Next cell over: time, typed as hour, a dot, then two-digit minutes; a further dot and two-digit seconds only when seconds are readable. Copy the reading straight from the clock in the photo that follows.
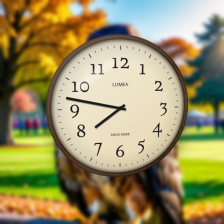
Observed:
7.47
